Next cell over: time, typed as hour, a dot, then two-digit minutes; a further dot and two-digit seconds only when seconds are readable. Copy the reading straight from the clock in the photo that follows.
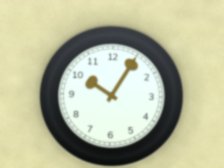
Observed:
10.05
